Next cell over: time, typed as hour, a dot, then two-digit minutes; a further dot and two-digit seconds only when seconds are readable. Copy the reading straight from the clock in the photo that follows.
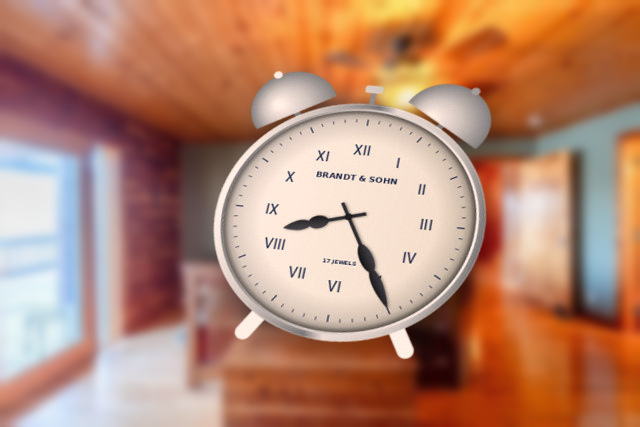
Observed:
8.25
